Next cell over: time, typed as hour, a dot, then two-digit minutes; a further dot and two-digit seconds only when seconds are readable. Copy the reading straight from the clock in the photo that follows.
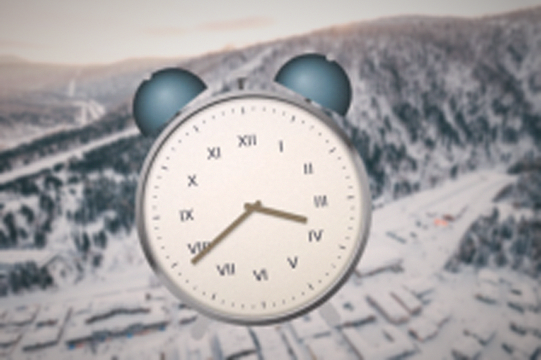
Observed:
3.39
